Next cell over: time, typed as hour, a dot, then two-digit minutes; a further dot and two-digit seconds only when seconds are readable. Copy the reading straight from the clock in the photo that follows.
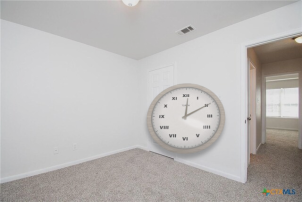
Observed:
12.10
